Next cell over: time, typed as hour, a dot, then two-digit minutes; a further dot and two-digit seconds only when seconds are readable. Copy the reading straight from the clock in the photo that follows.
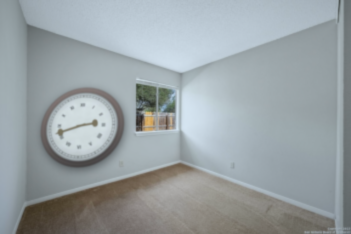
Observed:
2.42
